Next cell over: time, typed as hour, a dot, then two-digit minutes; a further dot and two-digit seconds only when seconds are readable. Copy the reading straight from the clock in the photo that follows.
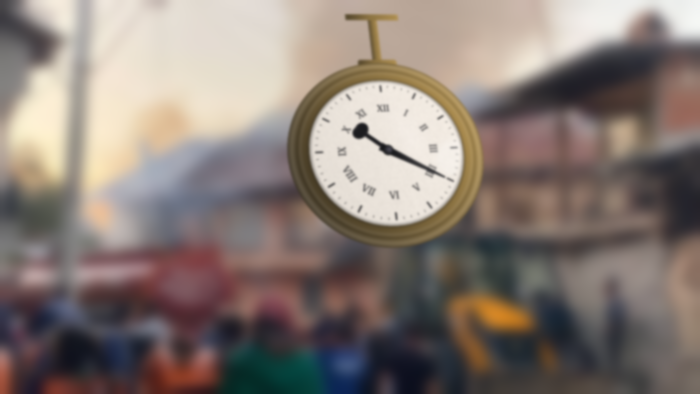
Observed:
10.20
